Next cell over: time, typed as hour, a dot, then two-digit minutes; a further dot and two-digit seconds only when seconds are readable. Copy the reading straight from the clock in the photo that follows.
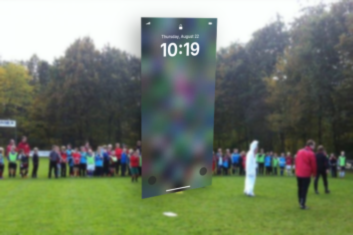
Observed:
10.19
